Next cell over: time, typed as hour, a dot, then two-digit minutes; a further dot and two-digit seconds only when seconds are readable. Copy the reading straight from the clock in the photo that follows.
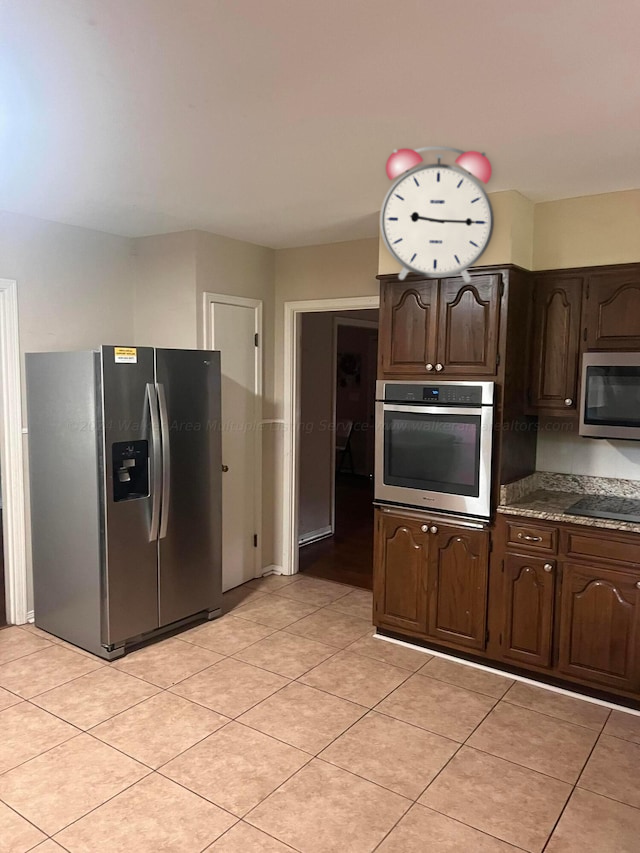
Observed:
9.15
